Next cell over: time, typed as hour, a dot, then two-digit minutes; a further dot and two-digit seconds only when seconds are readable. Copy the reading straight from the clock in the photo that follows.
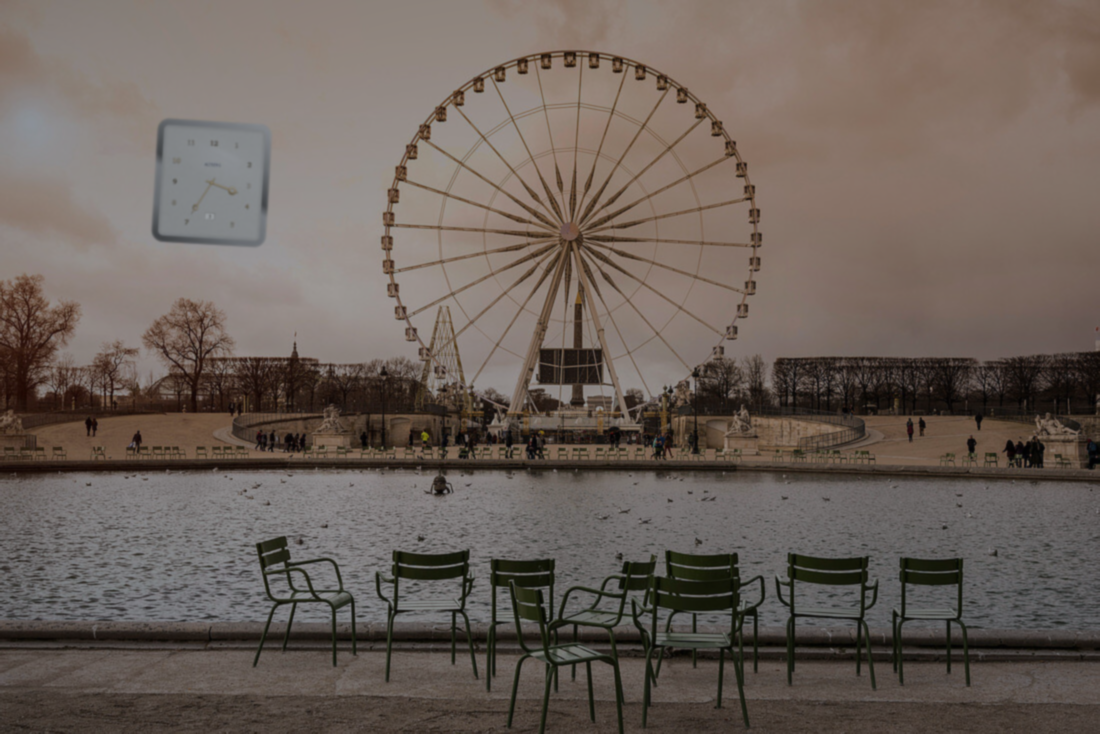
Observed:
3.35
